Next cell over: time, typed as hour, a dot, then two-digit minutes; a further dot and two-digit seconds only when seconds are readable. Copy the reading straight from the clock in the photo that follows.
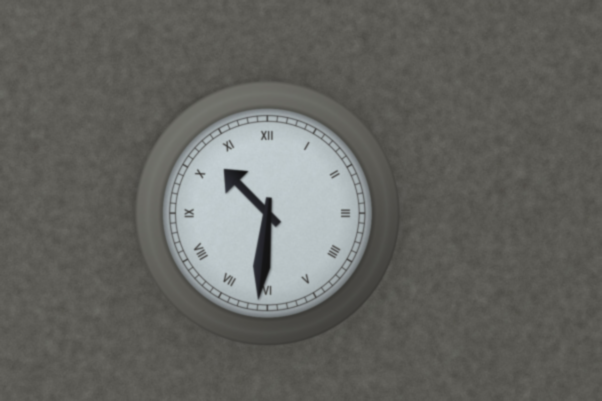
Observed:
10.31
